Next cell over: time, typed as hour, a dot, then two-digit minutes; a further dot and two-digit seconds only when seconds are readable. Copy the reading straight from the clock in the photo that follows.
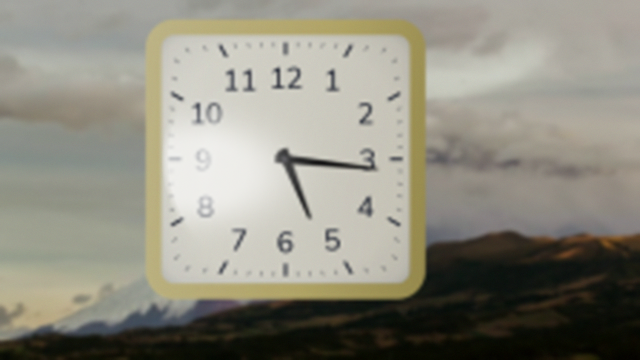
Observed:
5.16
